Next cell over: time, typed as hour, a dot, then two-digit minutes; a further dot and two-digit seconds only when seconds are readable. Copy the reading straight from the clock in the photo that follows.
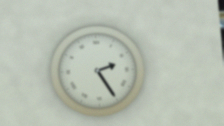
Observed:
2.25
